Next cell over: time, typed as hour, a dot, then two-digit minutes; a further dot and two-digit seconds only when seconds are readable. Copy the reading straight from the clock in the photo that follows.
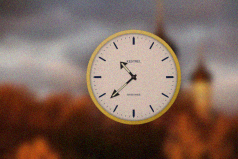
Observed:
10.38
